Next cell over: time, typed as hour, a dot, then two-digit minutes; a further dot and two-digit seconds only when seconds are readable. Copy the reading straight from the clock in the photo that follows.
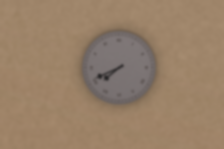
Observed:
7.41
